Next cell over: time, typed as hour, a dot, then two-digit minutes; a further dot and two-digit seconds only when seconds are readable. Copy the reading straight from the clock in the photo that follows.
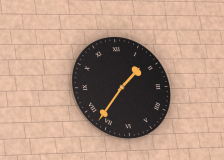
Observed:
1.37
